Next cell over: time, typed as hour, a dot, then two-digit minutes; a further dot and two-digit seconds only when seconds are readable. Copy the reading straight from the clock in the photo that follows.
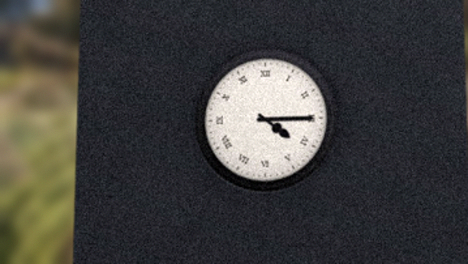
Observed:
4.15
